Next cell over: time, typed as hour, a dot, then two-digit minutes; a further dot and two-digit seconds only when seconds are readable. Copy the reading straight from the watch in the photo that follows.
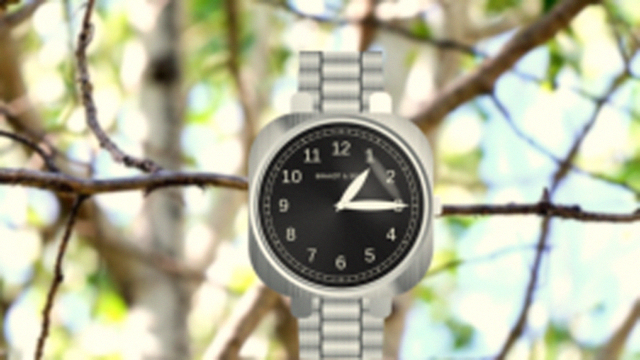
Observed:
1.15
